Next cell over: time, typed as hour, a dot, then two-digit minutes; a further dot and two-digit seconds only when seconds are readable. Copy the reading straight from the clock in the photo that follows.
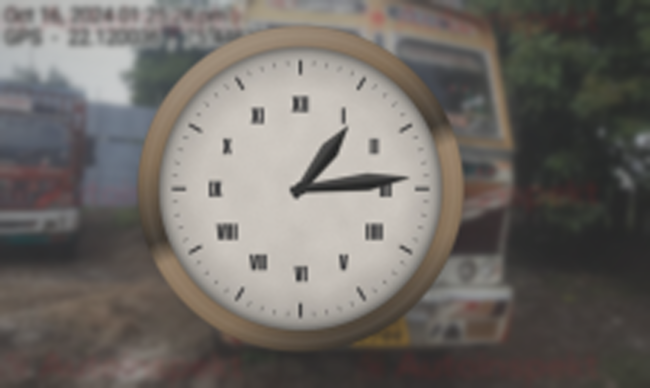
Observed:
1.14
